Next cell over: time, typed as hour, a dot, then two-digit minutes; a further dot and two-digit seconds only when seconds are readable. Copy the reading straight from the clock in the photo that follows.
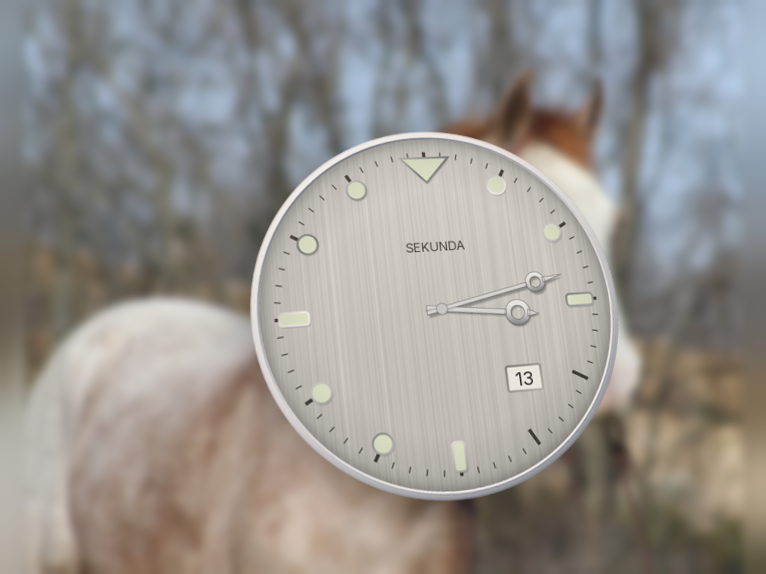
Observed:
3.13
